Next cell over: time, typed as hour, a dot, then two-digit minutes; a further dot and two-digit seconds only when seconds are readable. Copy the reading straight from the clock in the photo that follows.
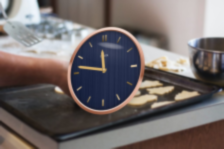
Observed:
11.47
